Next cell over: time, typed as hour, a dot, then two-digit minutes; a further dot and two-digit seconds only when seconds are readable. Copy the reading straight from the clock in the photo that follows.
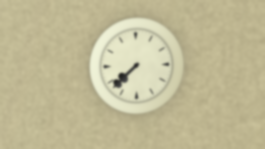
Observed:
7.38
